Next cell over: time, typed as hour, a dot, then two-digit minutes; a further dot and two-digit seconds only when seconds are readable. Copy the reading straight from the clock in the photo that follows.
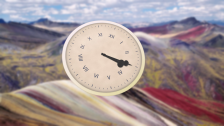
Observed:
3.15
